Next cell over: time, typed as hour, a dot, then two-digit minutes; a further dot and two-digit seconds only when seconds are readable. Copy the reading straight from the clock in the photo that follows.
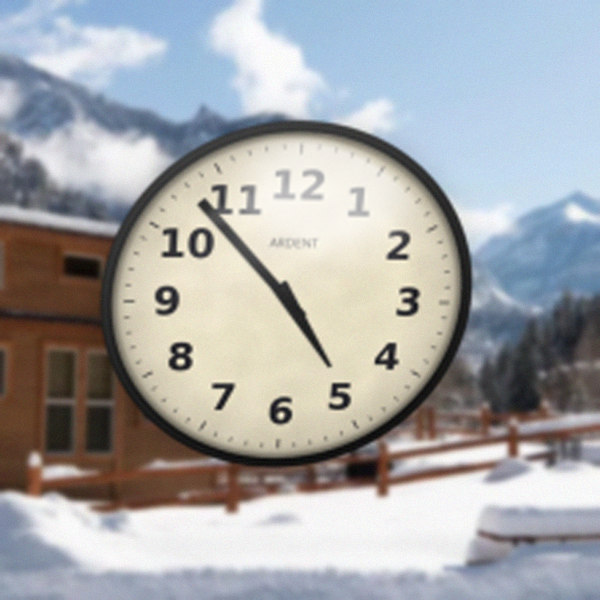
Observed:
4.53
